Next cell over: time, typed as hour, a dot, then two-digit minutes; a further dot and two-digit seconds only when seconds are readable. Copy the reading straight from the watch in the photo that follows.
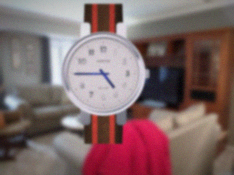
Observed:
4.45
